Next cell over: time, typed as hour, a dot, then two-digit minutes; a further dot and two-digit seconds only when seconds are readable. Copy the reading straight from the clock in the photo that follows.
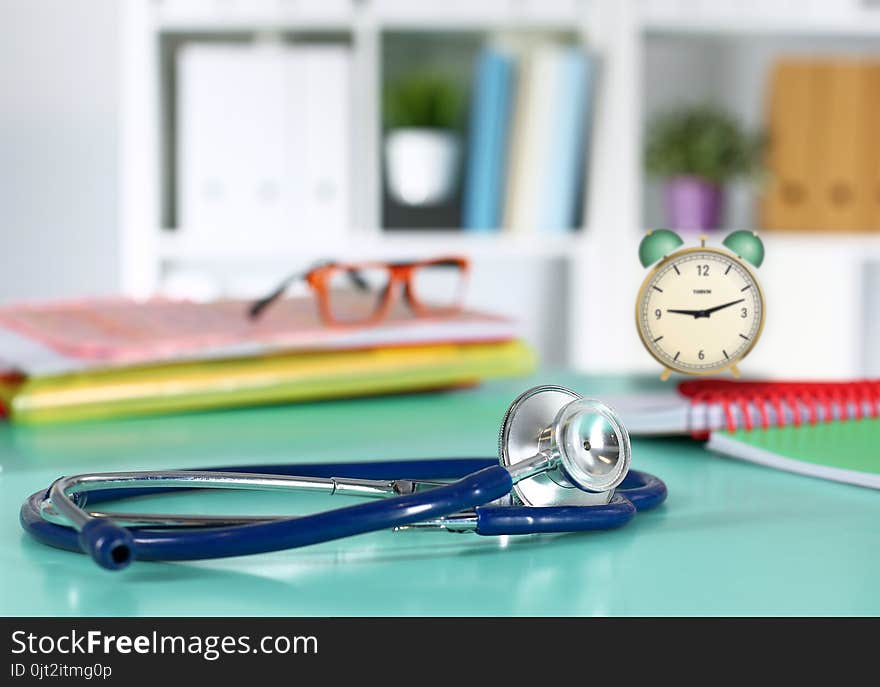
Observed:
9.12
